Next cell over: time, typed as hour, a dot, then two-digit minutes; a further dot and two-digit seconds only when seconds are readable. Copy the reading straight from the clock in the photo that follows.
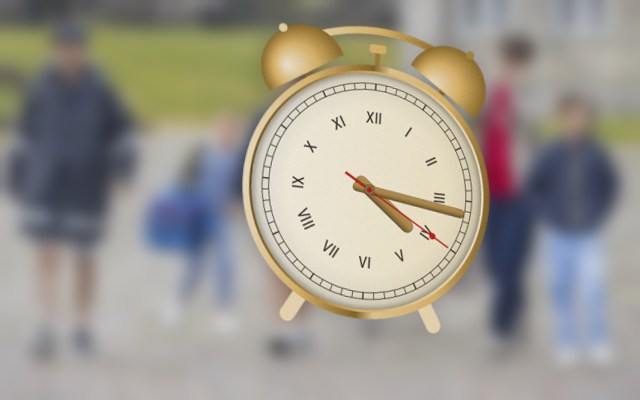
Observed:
4.16.20
